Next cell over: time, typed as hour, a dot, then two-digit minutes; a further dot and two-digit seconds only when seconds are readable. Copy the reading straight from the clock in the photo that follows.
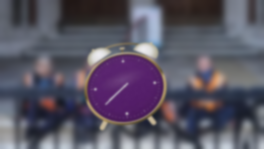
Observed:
7.38
